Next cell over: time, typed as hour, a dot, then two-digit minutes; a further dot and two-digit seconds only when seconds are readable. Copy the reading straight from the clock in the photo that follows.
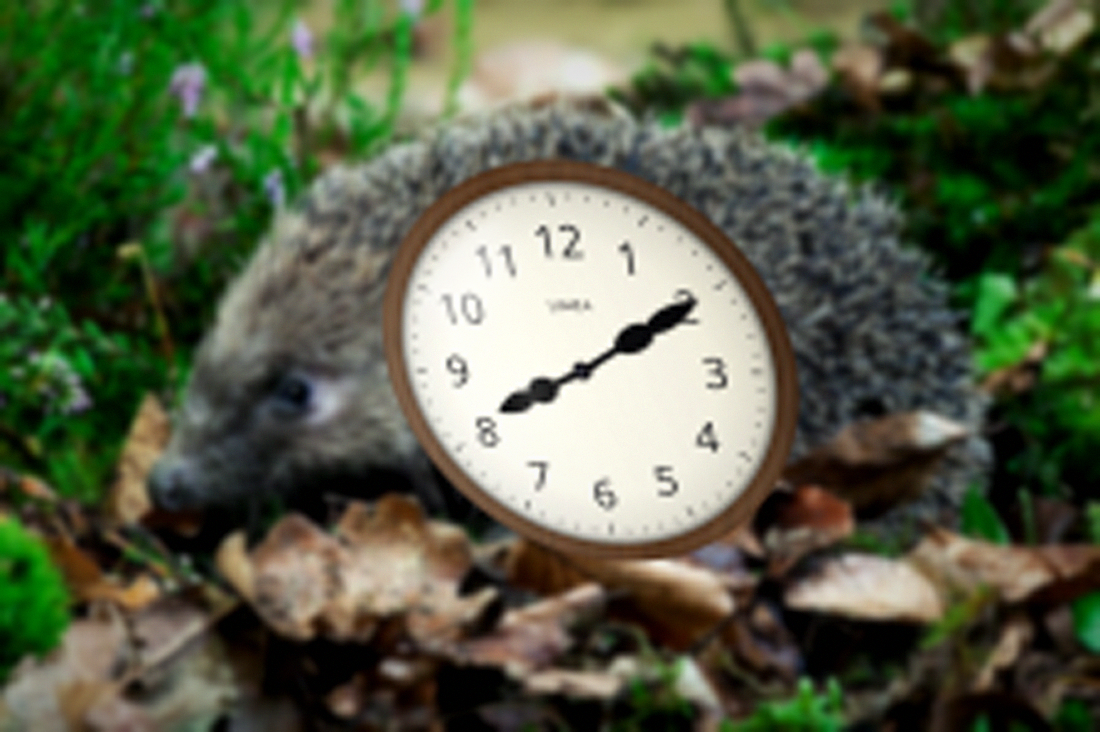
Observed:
8.10
